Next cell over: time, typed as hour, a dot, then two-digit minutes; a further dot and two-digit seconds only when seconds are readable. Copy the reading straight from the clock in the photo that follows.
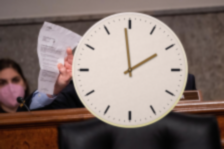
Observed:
1.59
